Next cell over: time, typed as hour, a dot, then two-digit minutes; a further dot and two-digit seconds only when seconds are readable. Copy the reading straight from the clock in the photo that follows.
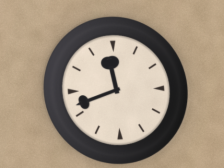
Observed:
11.42
